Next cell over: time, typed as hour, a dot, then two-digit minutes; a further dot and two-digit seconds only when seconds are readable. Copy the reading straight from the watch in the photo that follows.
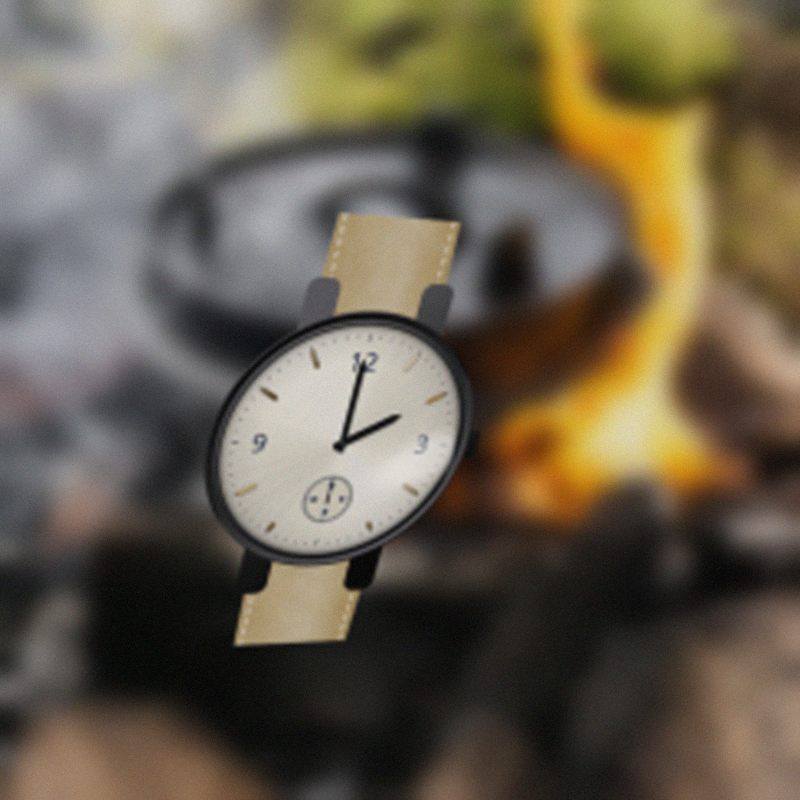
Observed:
2.00
